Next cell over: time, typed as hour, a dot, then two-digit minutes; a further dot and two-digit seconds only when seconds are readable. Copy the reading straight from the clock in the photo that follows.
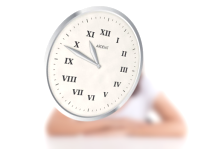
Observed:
10.48
